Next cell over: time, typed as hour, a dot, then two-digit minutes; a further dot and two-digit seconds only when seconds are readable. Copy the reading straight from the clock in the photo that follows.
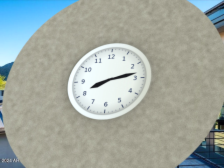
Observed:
8.13
